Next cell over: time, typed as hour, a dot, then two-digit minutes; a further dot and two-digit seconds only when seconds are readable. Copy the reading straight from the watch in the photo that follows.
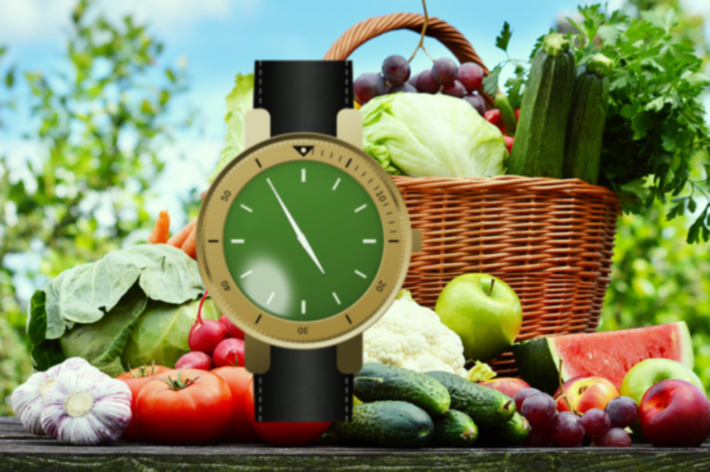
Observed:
4.55
